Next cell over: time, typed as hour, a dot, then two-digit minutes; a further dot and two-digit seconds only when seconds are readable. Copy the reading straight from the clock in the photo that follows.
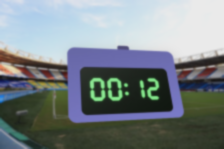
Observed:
0.12
